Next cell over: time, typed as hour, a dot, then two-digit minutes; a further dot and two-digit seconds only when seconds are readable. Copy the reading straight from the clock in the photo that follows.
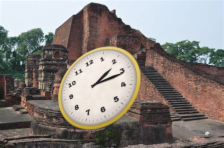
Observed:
2.16
